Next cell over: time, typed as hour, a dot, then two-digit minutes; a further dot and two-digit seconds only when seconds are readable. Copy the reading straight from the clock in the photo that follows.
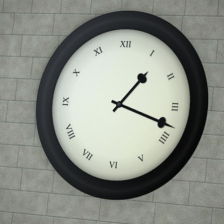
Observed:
1.18
